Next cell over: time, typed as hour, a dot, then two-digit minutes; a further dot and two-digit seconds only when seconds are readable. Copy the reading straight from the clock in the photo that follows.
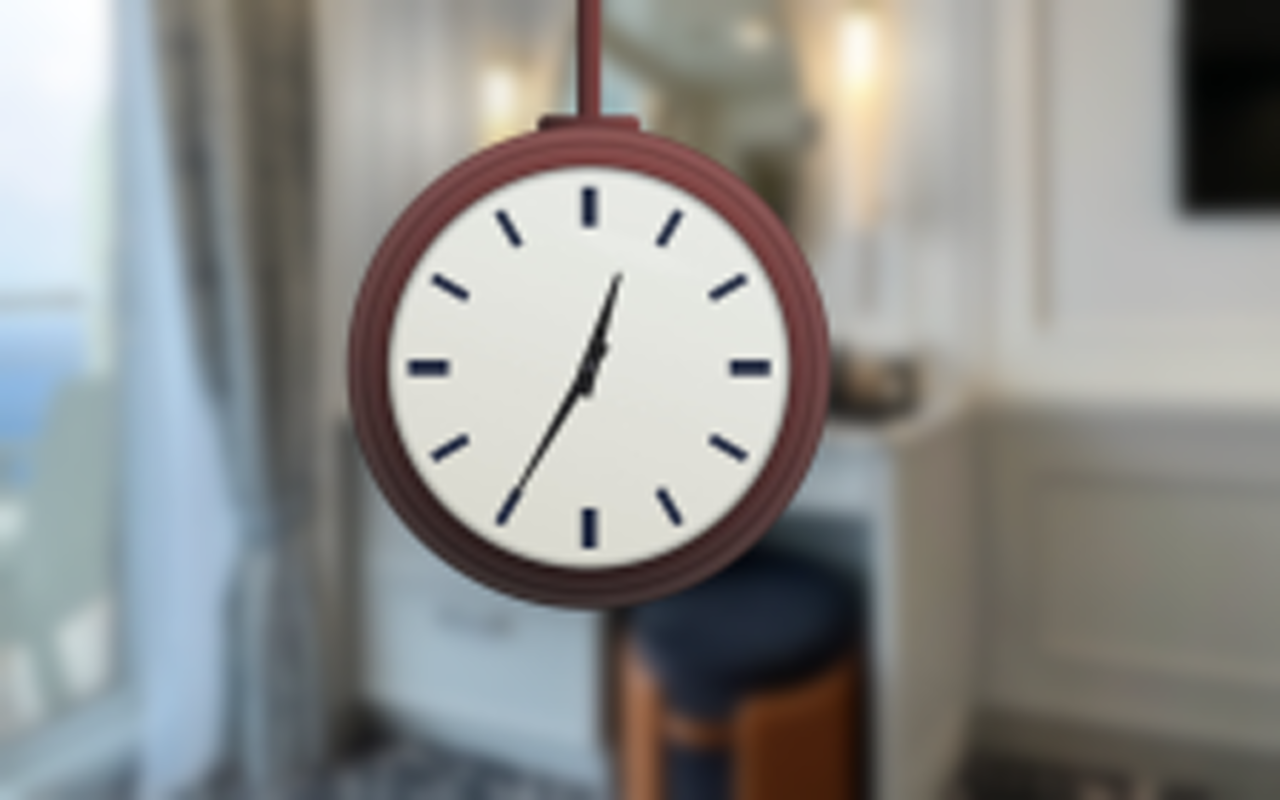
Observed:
12.35
